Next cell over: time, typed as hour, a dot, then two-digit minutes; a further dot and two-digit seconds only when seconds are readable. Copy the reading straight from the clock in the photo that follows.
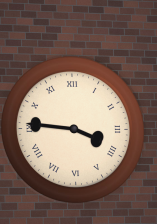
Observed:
3.46
